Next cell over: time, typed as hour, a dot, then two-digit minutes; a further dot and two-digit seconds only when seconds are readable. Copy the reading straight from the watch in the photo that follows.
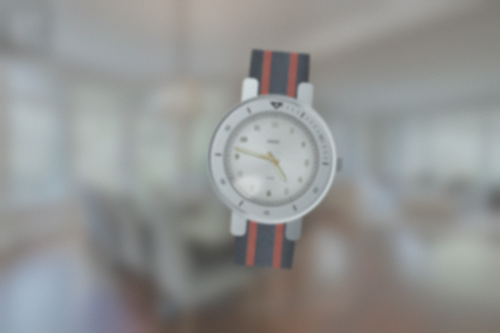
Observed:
4.47
